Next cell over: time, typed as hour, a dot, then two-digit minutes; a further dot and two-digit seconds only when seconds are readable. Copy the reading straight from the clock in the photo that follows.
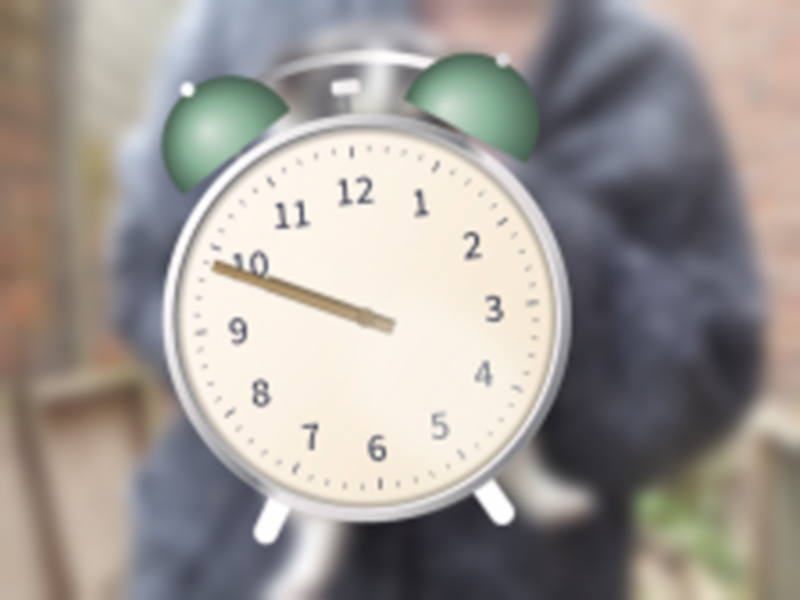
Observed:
9.49
